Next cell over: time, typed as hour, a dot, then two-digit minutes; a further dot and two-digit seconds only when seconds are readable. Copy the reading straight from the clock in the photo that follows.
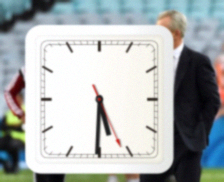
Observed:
5.30.26
